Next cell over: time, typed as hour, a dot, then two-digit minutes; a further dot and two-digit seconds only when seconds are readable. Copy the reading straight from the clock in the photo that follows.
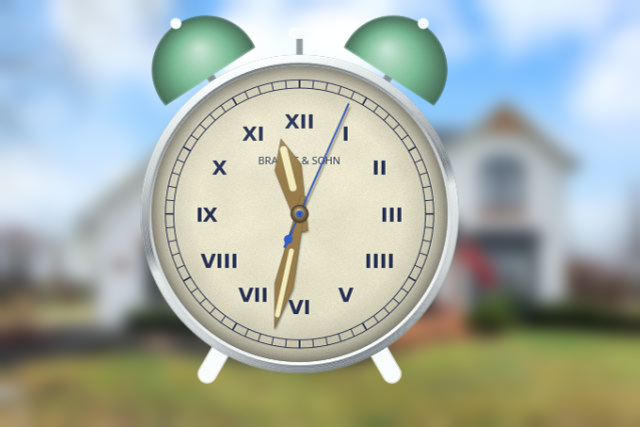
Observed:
11.32.04
